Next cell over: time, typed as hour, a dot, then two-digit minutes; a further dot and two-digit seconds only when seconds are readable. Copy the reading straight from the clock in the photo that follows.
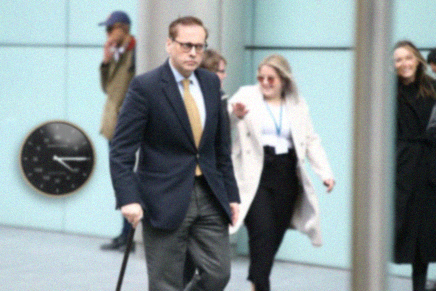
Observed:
4.15
